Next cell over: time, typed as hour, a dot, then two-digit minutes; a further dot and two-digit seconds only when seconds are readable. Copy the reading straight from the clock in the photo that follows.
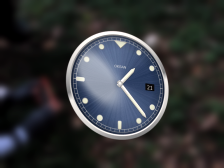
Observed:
1.23
